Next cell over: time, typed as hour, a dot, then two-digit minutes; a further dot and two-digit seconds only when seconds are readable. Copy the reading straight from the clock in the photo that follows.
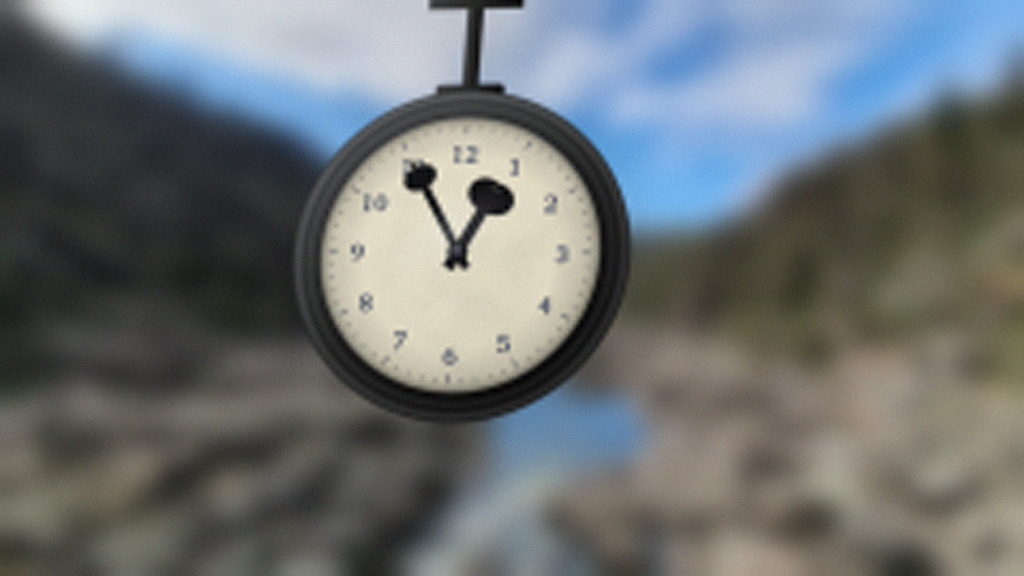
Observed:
12.55
